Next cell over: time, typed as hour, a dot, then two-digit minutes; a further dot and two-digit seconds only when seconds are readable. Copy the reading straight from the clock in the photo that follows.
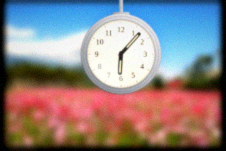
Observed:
6.07
